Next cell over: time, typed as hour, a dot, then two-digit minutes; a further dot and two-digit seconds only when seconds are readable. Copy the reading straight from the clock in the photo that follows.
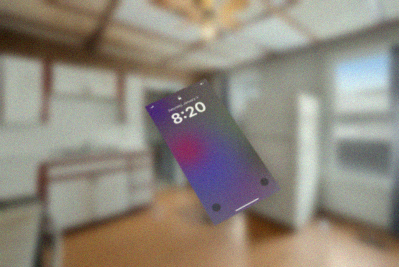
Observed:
8.20
